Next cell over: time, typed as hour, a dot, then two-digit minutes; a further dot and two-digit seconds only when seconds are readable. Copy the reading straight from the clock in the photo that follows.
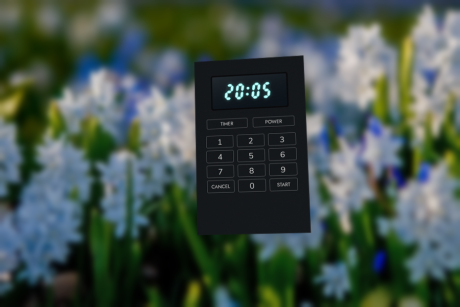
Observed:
20.05
